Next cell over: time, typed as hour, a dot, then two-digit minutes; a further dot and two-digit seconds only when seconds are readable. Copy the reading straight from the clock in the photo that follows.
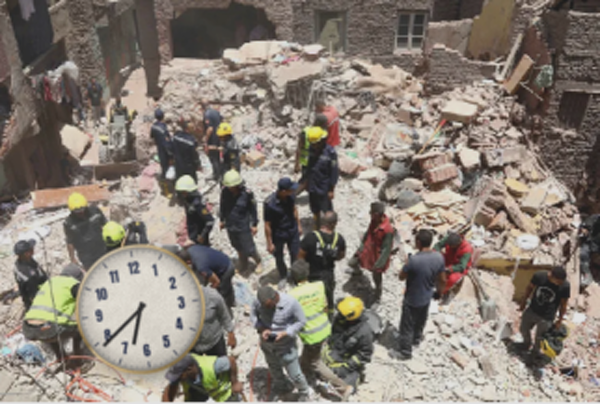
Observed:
6.39
